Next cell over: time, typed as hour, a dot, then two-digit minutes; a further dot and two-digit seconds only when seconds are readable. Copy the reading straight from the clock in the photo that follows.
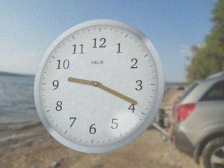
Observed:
9.19
